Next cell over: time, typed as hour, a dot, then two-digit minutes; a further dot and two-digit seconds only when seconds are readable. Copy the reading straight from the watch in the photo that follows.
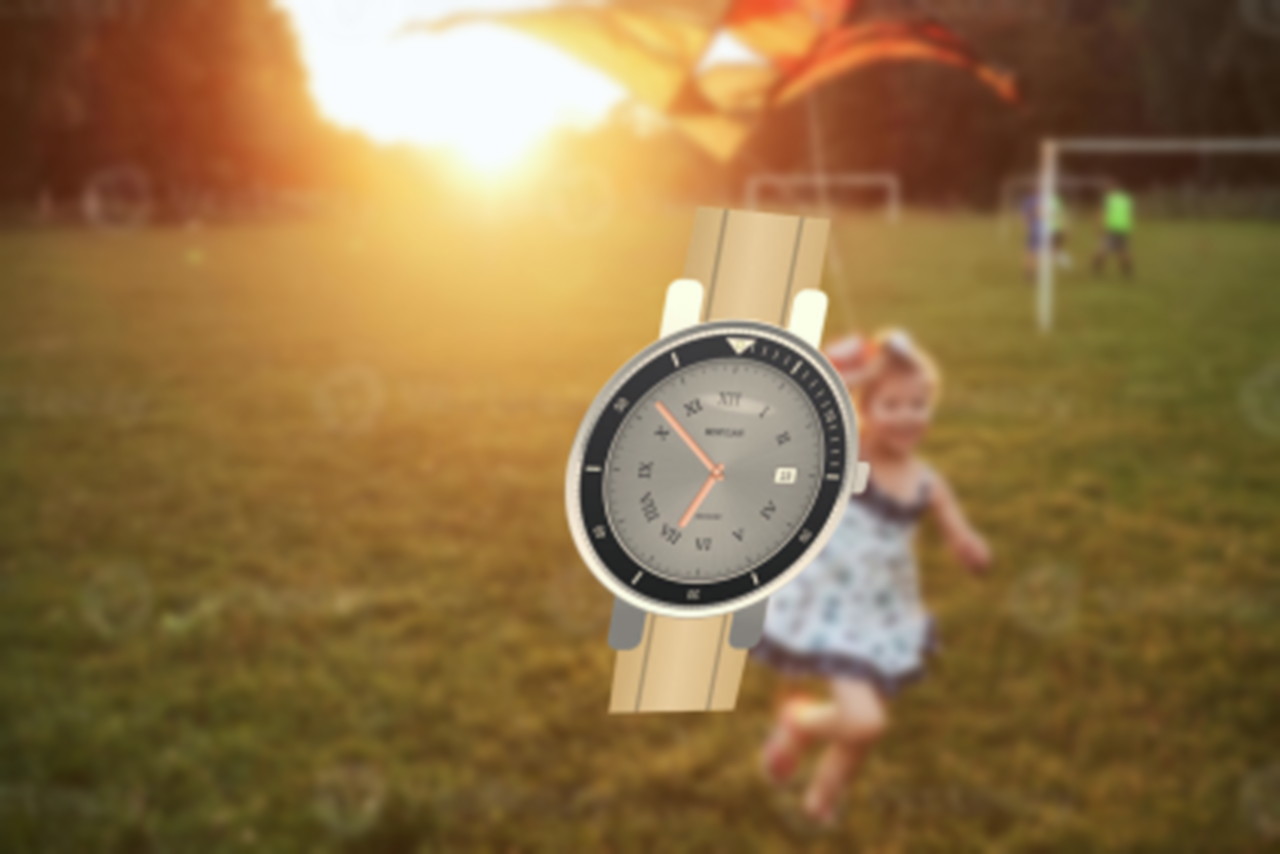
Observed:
6.52
